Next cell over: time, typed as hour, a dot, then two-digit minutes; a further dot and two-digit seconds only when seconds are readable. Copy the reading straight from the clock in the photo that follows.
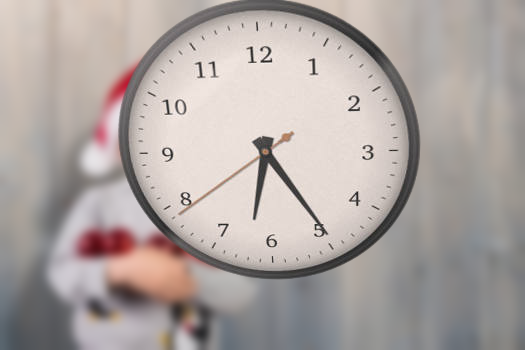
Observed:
6.24.39
